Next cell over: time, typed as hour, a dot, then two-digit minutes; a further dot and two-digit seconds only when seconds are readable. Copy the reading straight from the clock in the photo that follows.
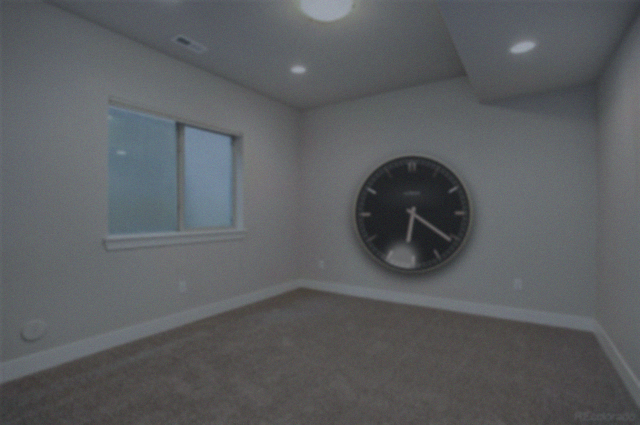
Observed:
6.21
